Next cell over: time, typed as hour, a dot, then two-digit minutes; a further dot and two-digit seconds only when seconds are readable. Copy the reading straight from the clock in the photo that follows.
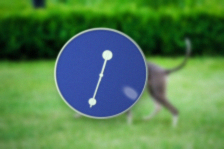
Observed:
12.33
